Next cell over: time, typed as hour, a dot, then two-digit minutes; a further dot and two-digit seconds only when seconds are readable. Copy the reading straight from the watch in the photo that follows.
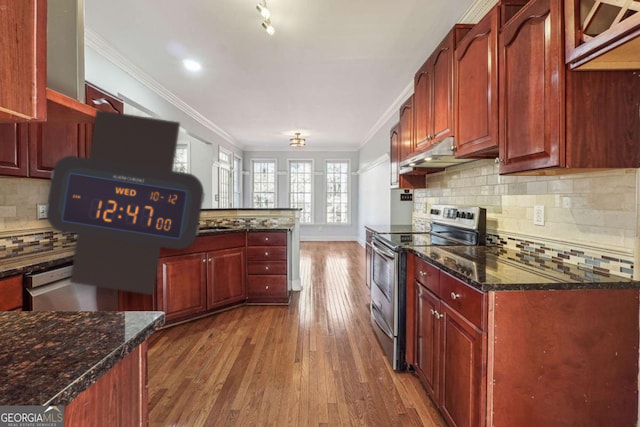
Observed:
12.47.00
